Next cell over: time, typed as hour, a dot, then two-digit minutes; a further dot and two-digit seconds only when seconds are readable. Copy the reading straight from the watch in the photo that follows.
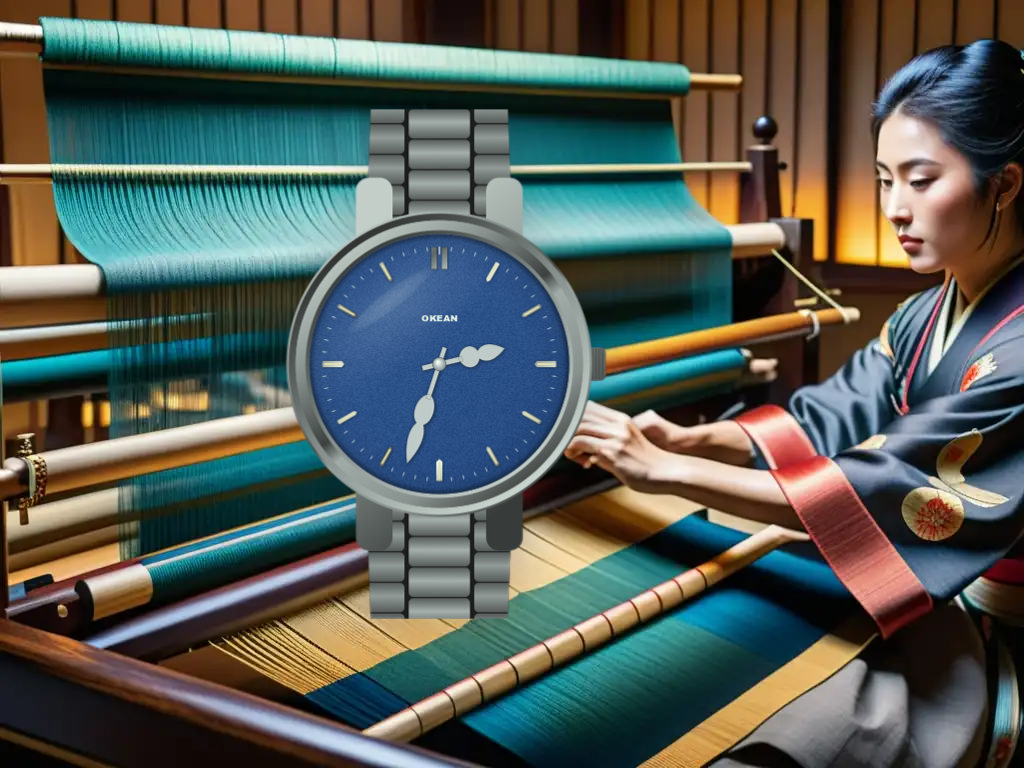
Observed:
2.33
